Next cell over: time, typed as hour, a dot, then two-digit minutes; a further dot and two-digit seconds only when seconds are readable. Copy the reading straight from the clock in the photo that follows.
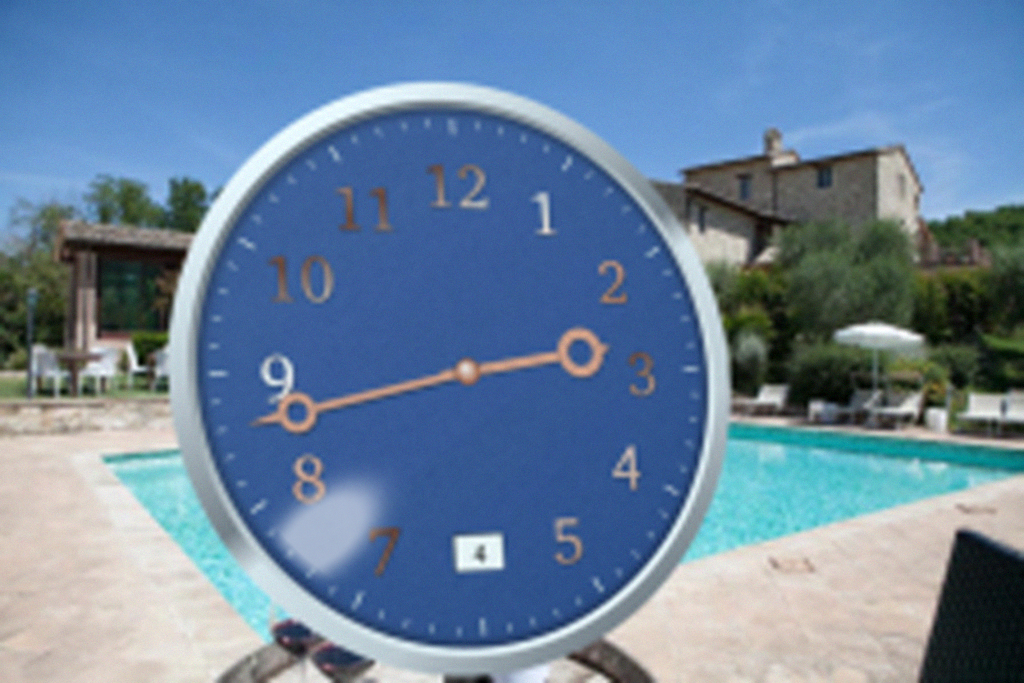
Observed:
2.43
